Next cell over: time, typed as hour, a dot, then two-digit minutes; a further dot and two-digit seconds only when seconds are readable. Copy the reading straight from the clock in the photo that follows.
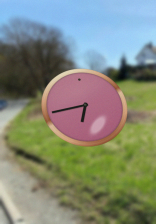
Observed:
6.44
